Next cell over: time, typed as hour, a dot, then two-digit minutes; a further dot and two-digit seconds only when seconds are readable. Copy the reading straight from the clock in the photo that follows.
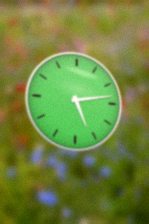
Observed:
5.13
